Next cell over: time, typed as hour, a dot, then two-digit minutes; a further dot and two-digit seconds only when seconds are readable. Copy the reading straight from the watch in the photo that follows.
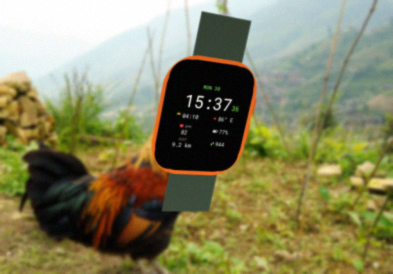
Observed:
15.37
